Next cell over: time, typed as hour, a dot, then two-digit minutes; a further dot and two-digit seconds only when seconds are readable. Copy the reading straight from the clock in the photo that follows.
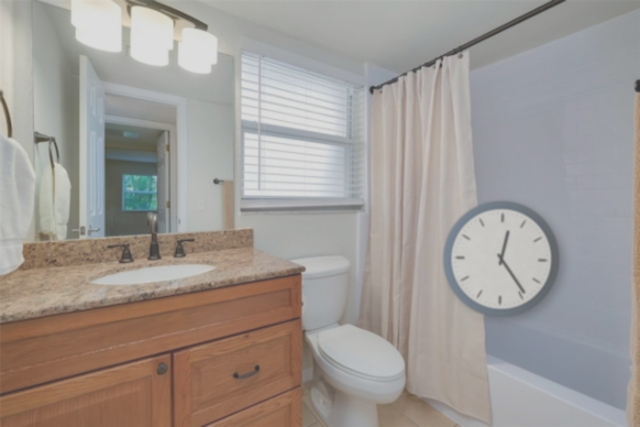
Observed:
12.24
